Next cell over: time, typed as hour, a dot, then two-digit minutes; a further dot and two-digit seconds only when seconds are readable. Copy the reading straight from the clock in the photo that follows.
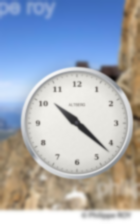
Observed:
10.22
